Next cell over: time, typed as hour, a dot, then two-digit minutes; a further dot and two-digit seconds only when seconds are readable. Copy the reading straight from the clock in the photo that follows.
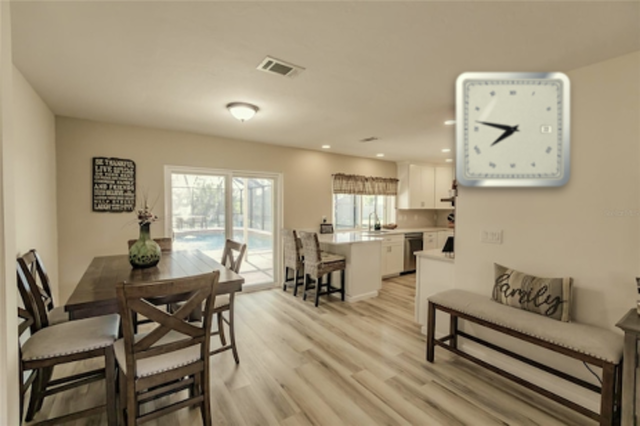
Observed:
7.47
